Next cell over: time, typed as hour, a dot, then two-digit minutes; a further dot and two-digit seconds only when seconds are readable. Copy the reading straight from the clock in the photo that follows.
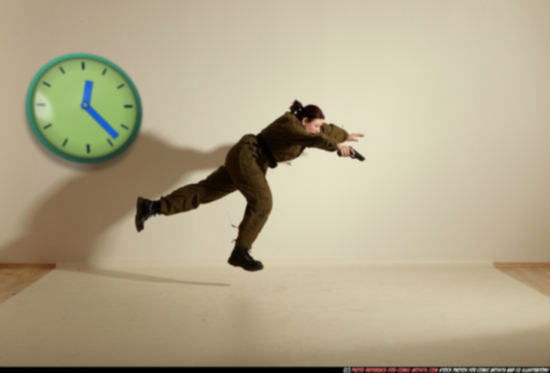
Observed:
12.23
